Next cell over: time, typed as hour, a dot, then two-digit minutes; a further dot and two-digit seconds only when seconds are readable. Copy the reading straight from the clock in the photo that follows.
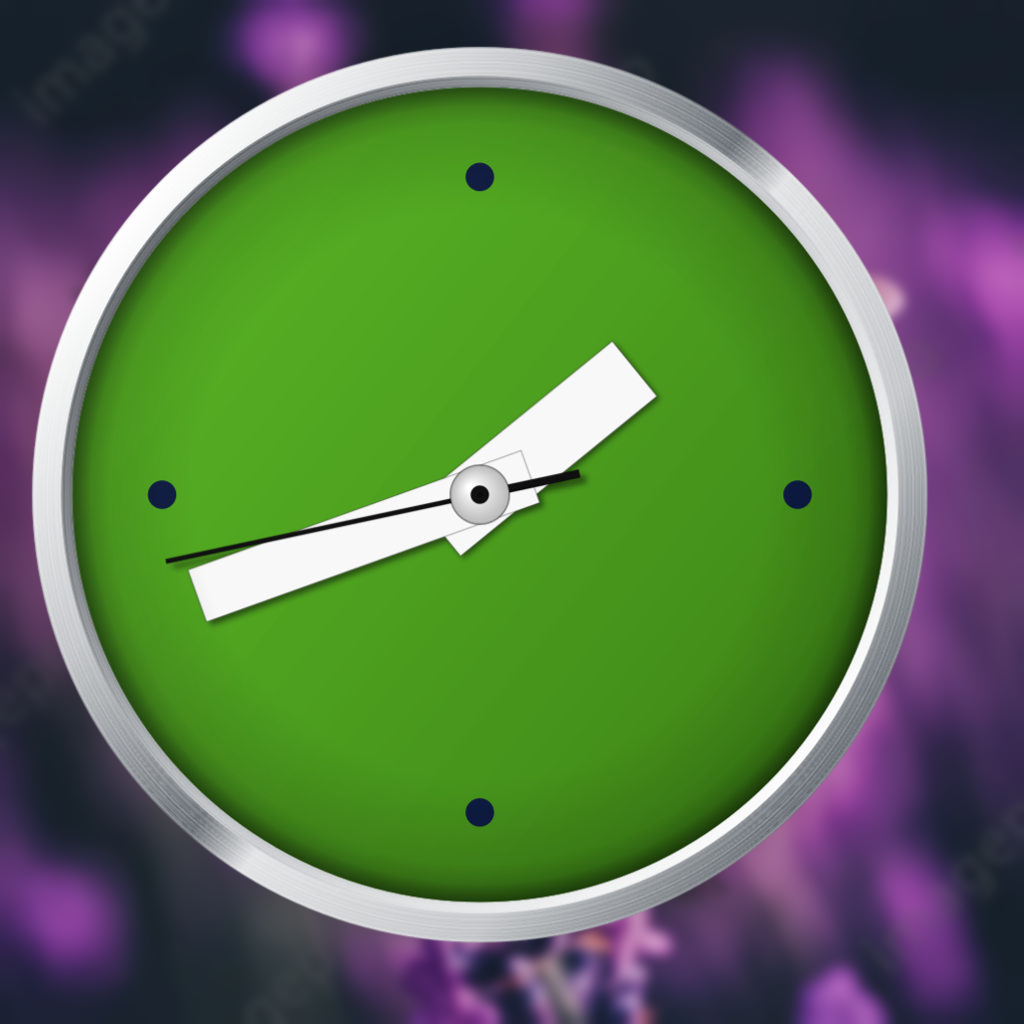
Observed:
1.41.43
